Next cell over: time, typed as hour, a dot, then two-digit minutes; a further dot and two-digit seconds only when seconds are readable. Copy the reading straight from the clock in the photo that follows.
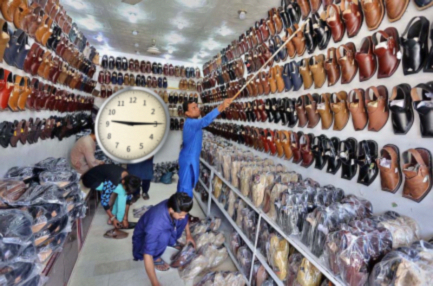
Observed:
9.15
